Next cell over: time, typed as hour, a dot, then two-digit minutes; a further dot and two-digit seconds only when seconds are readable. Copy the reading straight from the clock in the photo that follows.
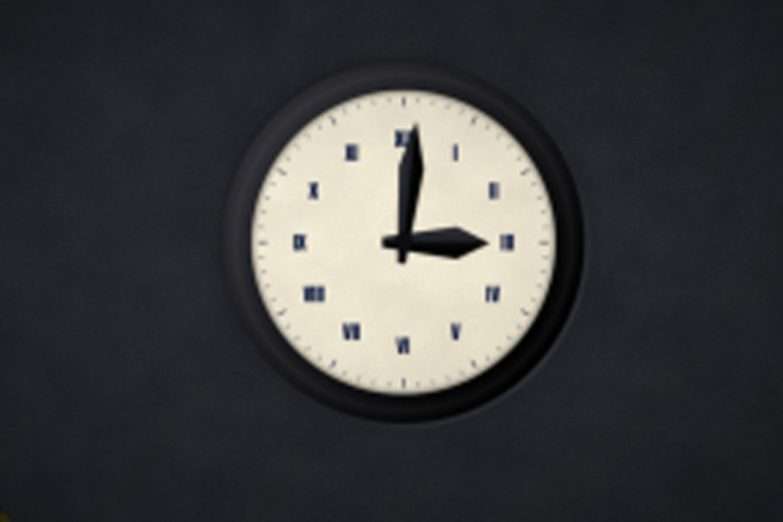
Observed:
3.01
